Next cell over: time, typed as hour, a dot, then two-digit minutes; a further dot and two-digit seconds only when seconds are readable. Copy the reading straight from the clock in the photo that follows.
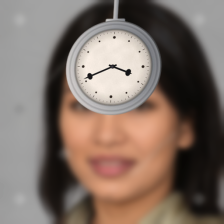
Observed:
3.41
